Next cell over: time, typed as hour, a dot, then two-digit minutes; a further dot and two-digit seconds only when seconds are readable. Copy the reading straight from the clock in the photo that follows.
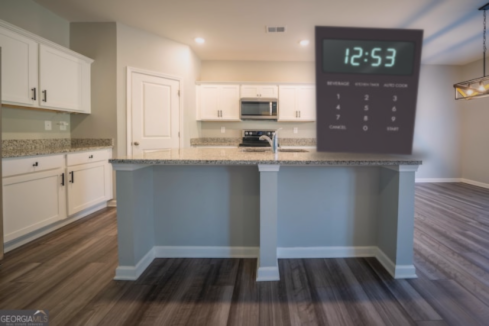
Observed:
12.53
